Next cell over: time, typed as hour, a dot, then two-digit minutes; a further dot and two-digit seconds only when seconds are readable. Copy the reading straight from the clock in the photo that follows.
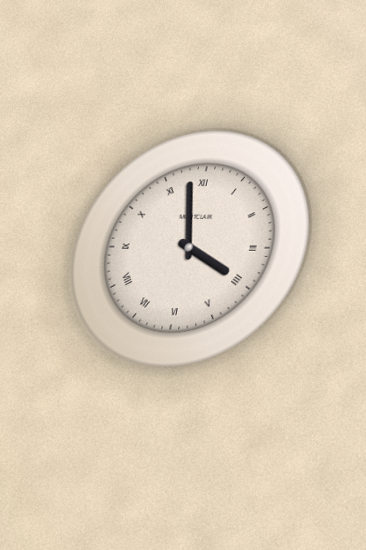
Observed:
3.58
